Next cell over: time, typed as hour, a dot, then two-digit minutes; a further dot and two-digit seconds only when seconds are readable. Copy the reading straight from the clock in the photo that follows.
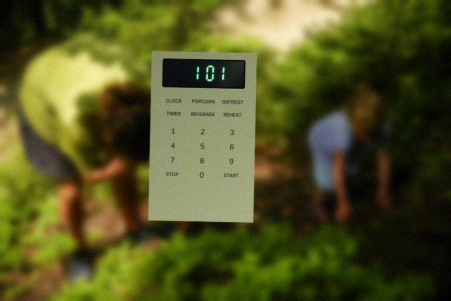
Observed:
1.01
